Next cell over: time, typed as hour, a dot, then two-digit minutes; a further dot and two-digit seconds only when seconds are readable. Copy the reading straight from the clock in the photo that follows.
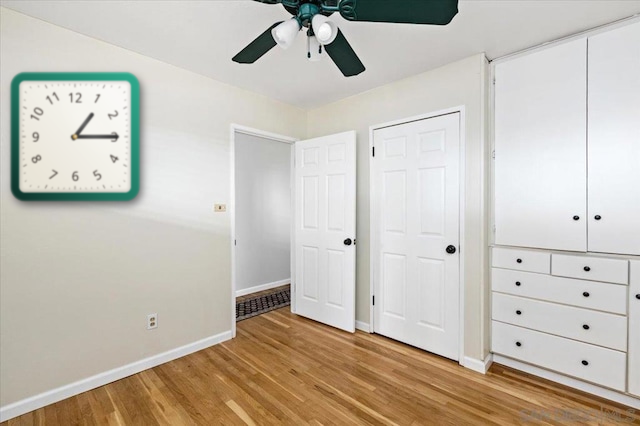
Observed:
1.15
